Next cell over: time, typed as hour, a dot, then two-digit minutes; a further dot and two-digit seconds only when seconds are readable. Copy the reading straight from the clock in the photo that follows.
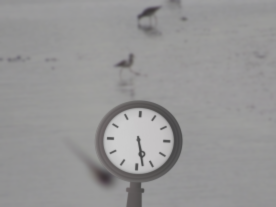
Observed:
5.28
